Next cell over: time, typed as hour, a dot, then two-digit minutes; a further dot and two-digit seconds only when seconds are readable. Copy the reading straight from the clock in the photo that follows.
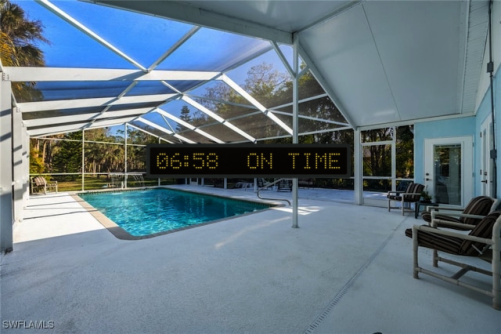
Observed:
6.58
